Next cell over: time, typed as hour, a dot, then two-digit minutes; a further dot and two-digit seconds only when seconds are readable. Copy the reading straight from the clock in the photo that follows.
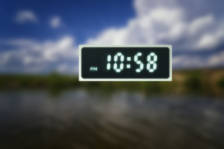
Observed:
10.58
